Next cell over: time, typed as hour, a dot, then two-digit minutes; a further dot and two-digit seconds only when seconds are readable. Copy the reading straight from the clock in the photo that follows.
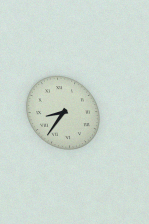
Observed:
8.37
